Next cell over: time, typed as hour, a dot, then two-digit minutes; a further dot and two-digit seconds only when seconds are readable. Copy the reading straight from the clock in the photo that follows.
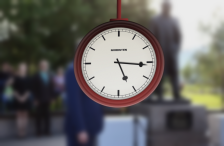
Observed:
5.16
